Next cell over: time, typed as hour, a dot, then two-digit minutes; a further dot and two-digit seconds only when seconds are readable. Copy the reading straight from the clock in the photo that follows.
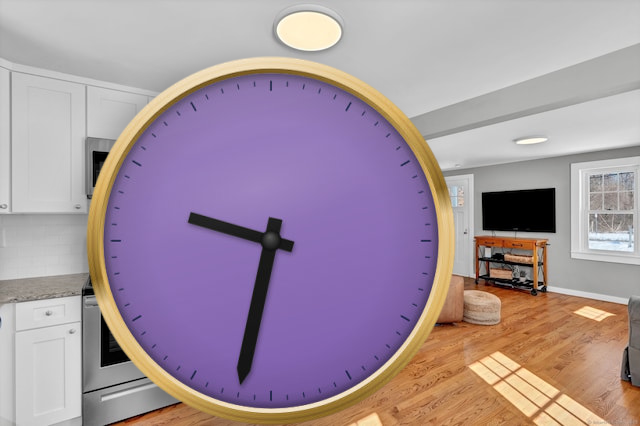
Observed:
9.32
